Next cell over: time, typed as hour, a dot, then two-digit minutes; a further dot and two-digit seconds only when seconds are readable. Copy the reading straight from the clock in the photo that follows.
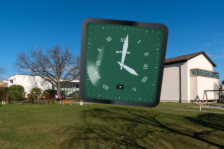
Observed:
4.01
